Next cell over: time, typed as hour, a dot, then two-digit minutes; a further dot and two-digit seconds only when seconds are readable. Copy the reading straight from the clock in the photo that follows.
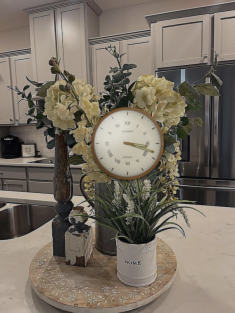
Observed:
3.18
